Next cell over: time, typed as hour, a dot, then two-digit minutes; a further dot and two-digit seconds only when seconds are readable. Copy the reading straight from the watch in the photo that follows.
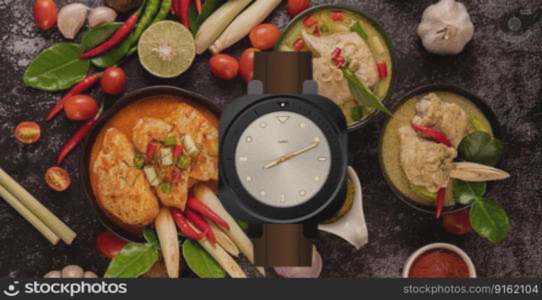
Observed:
8.11
